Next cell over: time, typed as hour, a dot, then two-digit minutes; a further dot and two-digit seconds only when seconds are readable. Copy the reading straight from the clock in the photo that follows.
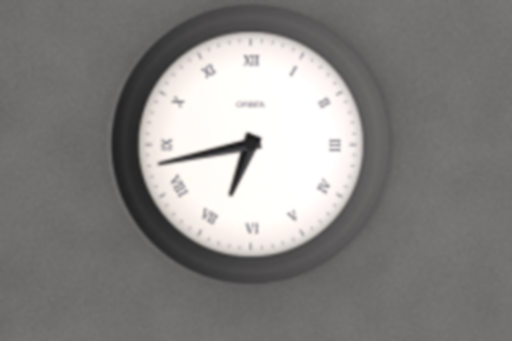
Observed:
6.43
